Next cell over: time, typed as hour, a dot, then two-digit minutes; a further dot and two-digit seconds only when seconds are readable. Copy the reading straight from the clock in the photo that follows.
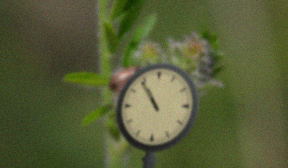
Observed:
10.54
